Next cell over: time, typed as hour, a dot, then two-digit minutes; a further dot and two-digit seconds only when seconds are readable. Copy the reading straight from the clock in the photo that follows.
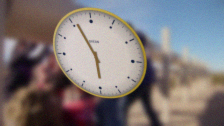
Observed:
5.56
